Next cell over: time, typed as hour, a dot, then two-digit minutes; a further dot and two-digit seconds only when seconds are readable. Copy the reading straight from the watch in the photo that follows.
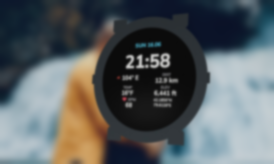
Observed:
21.58
